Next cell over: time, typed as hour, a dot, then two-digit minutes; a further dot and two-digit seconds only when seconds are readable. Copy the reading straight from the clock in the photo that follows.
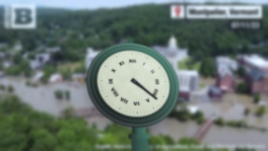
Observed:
4.22
